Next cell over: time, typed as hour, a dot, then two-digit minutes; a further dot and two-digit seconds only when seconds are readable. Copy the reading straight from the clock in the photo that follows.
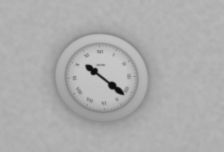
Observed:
10.22
